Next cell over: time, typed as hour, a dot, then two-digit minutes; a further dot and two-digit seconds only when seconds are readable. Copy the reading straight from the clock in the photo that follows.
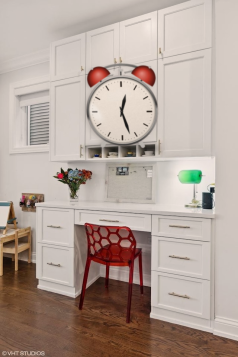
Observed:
12.27
